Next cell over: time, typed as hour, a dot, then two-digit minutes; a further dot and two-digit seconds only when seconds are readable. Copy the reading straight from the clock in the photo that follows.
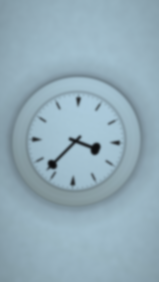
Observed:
3.37
